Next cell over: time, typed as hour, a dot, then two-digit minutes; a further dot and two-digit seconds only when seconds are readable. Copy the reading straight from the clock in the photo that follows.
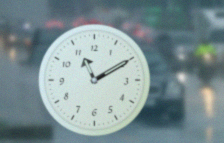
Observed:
11.10
